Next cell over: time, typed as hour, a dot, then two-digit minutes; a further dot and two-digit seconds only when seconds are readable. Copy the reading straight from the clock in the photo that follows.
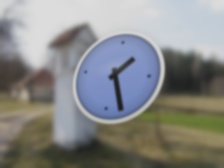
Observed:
1.26
